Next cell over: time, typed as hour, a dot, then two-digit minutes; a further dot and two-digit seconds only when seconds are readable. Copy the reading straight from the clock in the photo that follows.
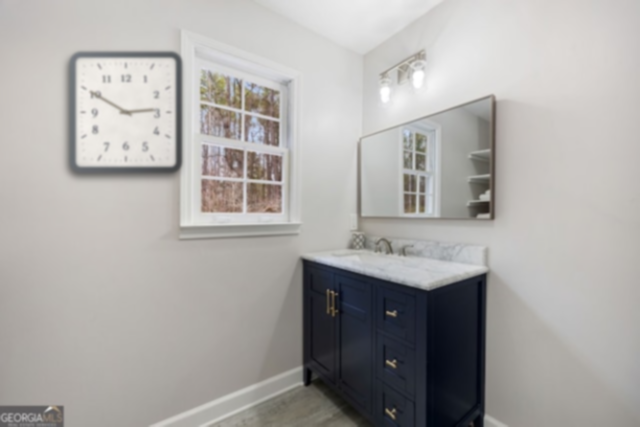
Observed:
2.50
